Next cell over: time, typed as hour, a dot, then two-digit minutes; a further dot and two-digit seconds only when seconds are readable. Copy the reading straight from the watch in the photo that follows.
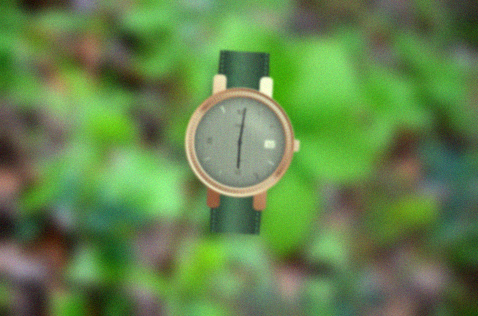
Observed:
6.01
